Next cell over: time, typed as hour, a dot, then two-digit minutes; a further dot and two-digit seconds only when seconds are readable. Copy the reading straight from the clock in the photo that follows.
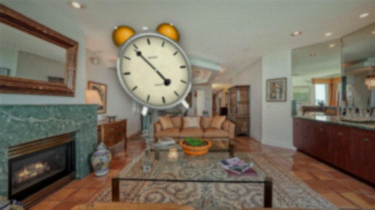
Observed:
4.54
